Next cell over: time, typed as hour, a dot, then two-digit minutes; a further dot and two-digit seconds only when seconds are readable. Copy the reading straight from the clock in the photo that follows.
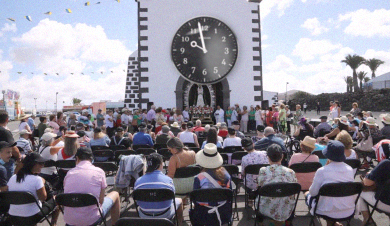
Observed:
9.58
